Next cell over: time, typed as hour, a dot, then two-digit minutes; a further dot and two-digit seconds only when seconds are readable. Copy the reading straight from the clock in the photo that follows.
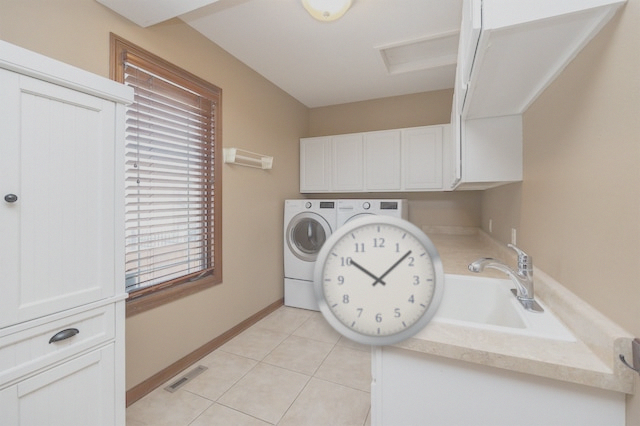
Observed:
10.08
